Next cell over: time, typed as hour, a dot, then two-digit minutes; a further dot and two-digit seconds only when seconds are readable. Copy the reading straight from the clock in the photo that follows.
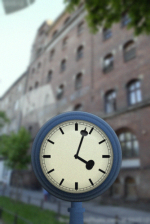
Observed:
4.03
